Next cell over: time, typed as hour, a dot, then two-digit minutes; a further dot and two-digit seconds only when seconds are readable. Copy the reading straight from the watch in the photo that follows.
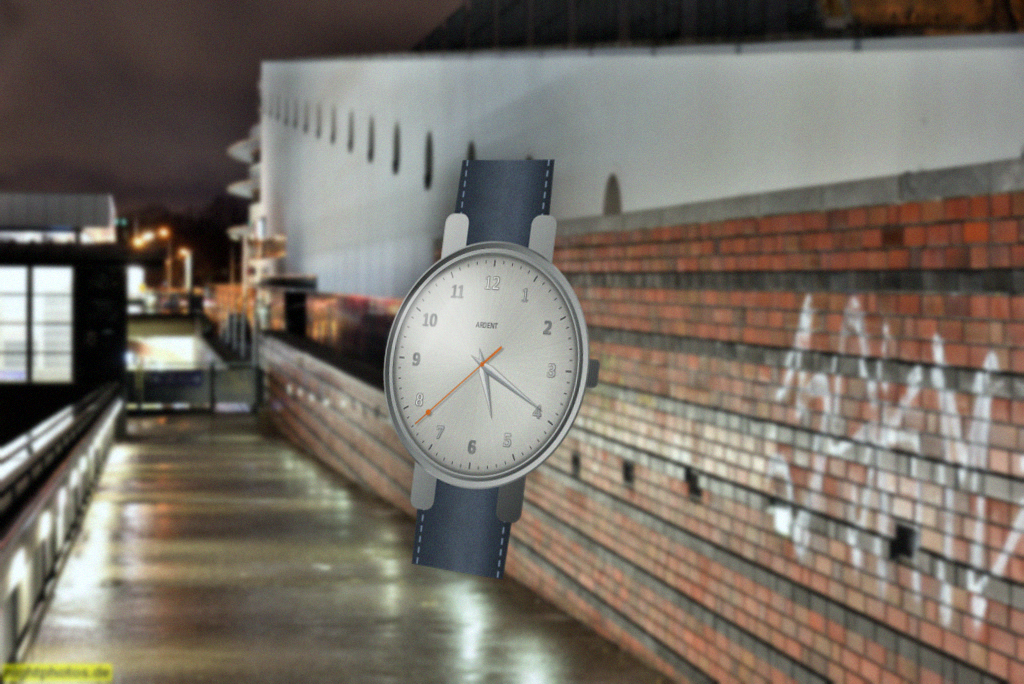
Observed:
5.19.38
